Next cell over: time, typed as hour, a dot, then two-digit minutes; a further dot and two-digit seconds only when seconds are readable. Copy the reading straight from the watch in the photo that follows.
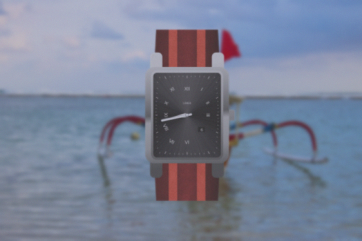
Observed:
8.43
